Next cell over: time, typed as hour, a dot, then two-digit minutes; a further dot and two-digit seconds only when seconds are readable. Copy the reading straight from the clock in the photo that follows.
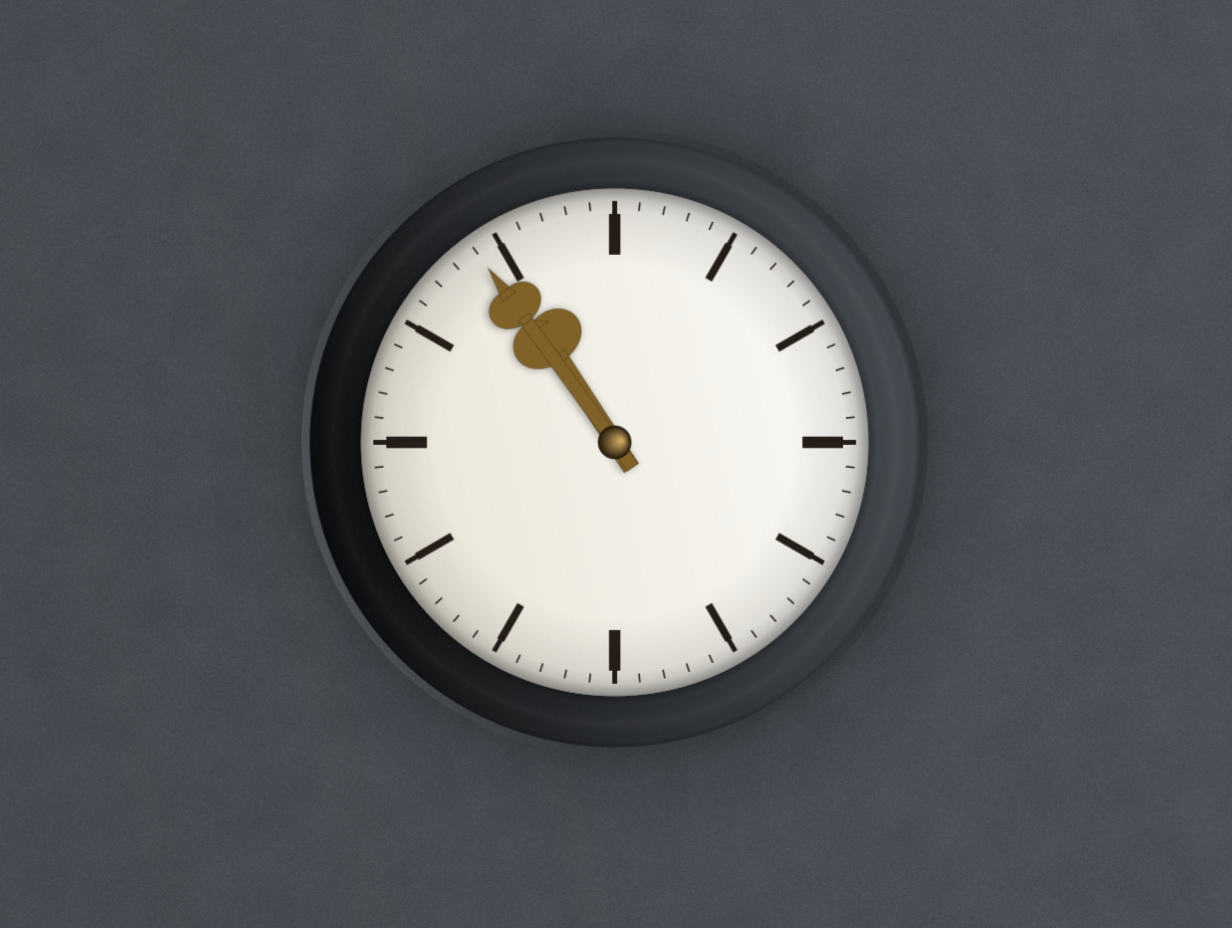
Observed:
10.54
